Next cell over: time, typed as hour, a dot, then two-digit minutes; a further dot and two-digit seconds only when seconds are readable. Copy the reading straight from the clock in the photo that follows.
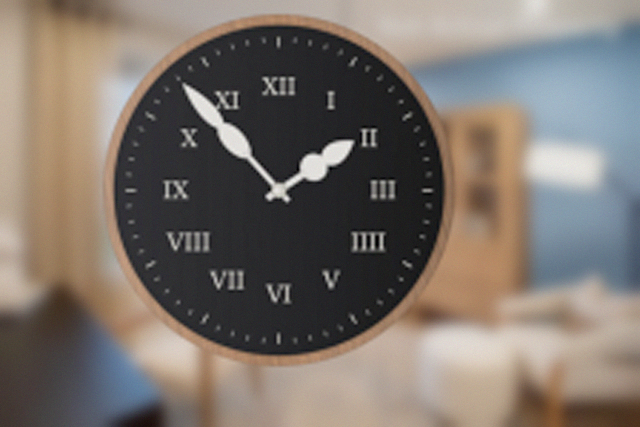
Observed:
1.53
